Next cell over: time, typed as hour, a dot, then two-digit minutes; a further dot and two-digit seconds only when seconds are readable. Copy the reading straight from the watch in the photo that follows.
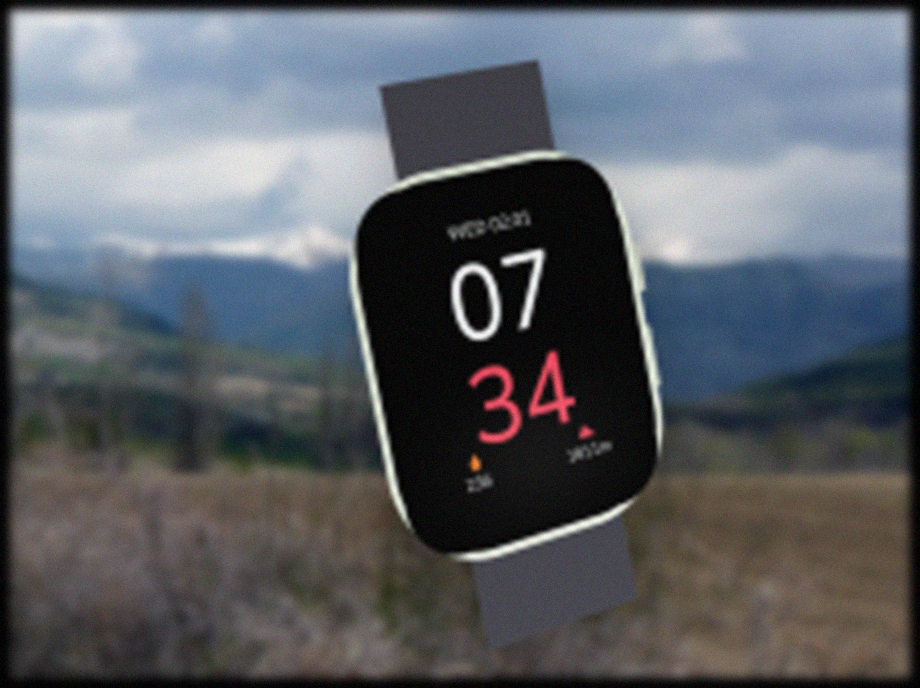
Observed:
7.34
